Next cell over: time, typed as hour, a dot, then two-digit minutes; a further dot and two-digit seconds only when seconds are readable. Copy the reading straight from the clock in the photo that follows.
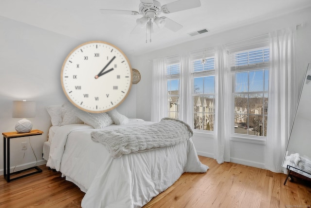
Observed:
2.07
